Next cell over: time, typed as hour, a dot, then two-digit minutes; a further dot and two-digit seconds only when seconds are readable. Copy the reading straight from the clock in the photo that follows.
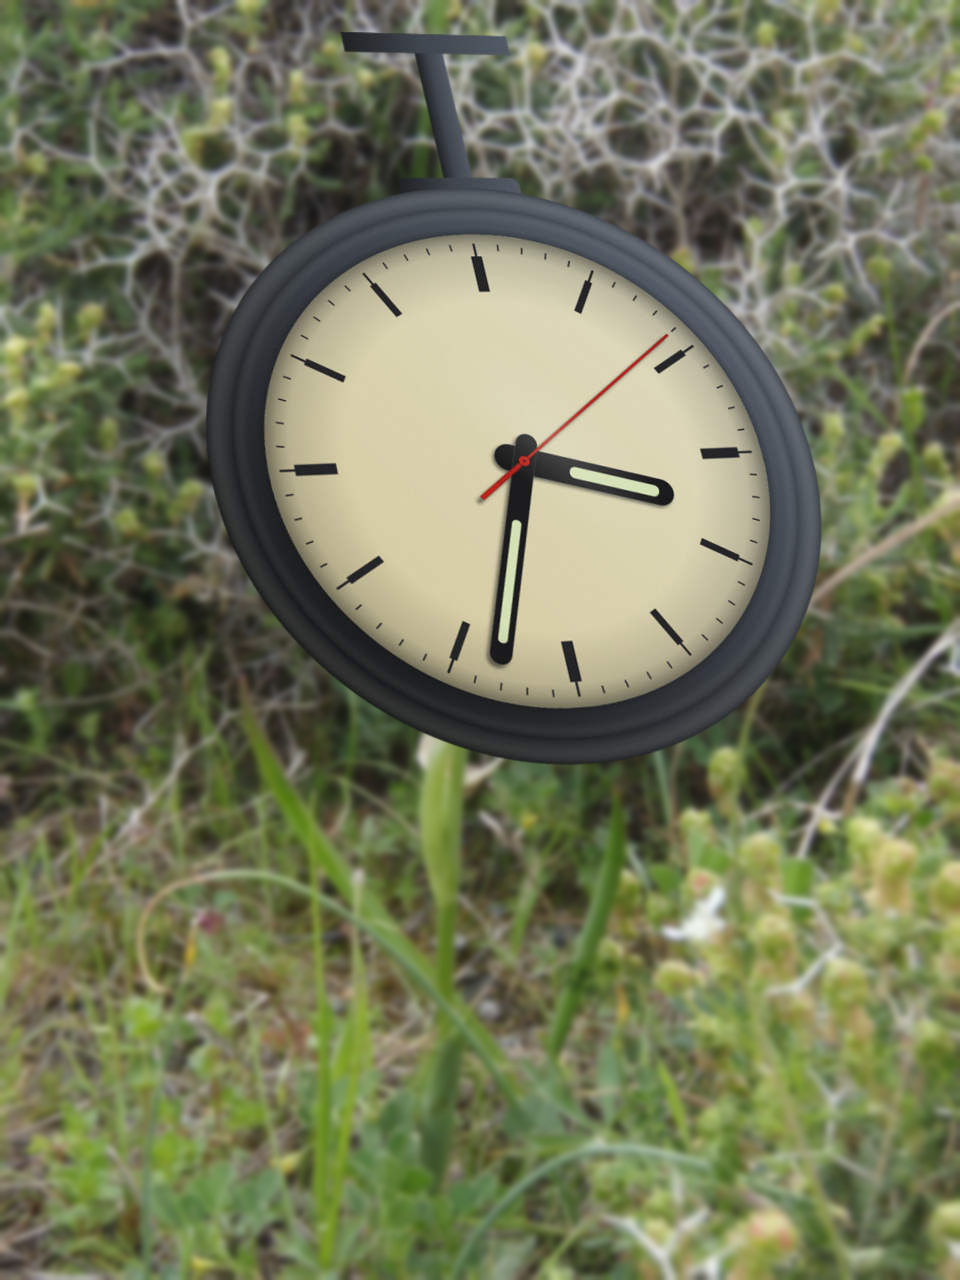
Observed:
3.33.09
